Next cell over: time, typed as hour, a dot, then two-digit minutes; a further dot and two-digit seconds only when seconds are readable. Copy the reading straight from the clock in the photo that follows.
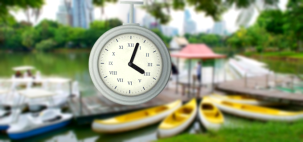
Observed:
4.03
